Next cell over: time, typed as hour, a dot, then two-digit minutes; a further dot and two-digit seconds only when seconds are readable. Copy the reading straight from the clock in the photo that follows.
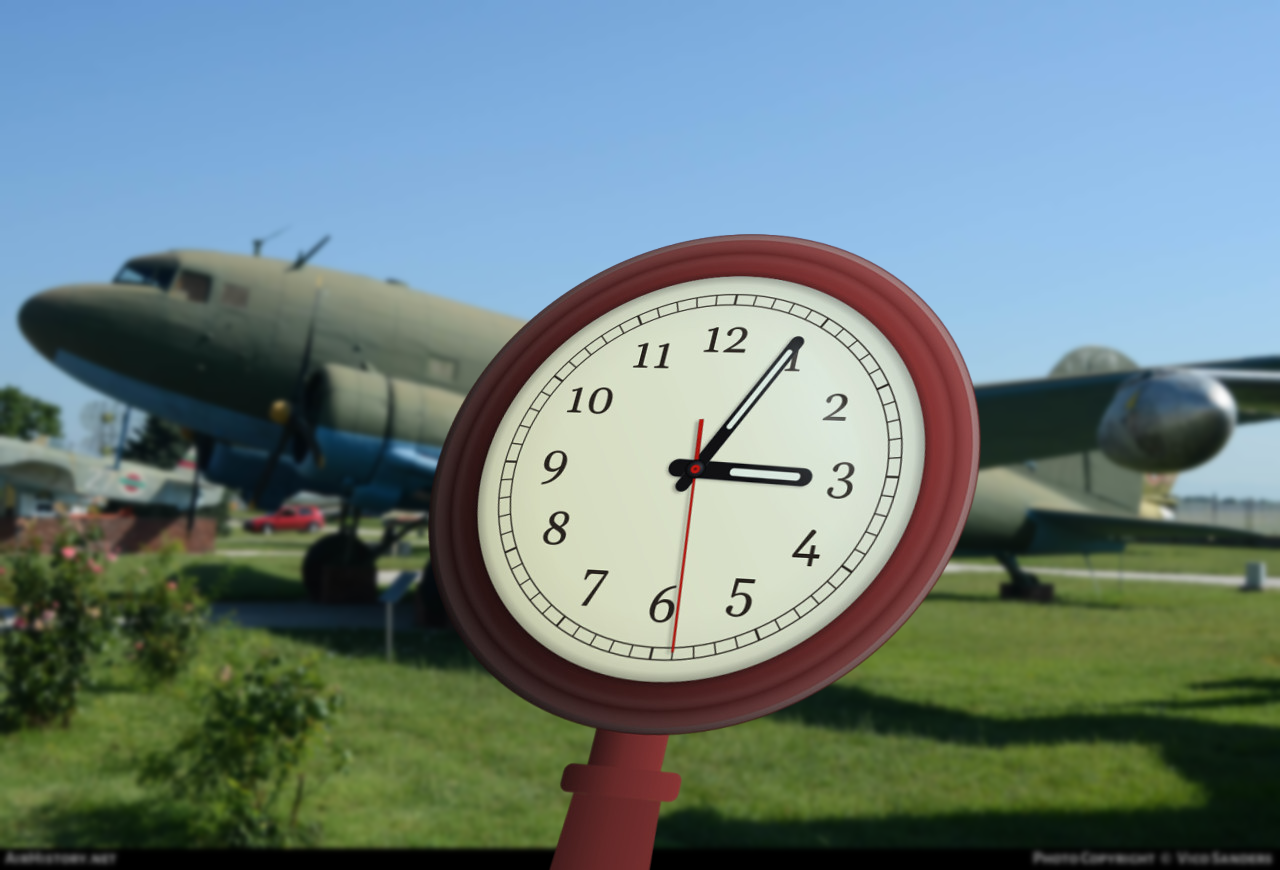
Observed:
3.04.29
